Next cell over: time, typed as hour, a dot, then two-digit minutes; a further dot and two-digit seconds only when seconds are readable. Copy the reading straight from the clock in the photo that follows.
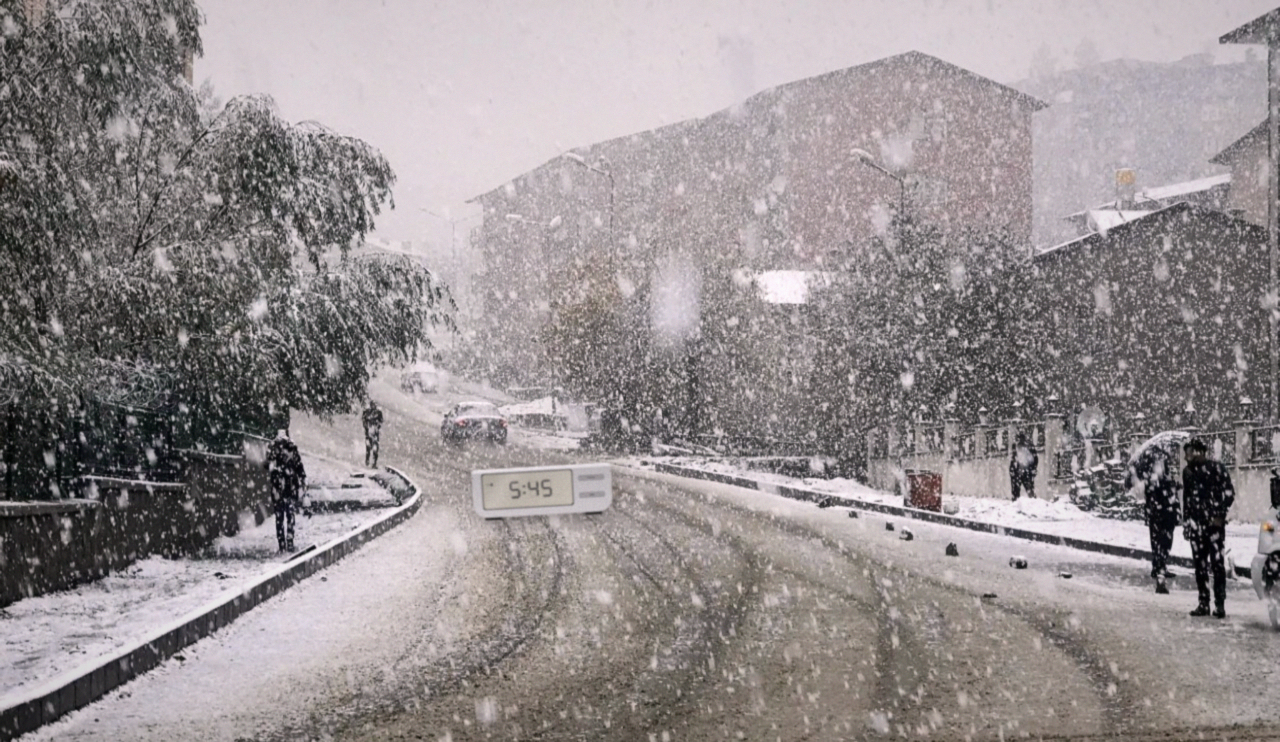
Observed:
5.45
